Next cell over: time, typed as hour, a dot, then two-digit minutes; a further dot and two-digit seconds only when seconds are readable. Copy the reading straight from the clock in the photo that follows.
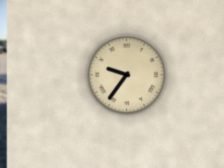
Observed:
9.36
